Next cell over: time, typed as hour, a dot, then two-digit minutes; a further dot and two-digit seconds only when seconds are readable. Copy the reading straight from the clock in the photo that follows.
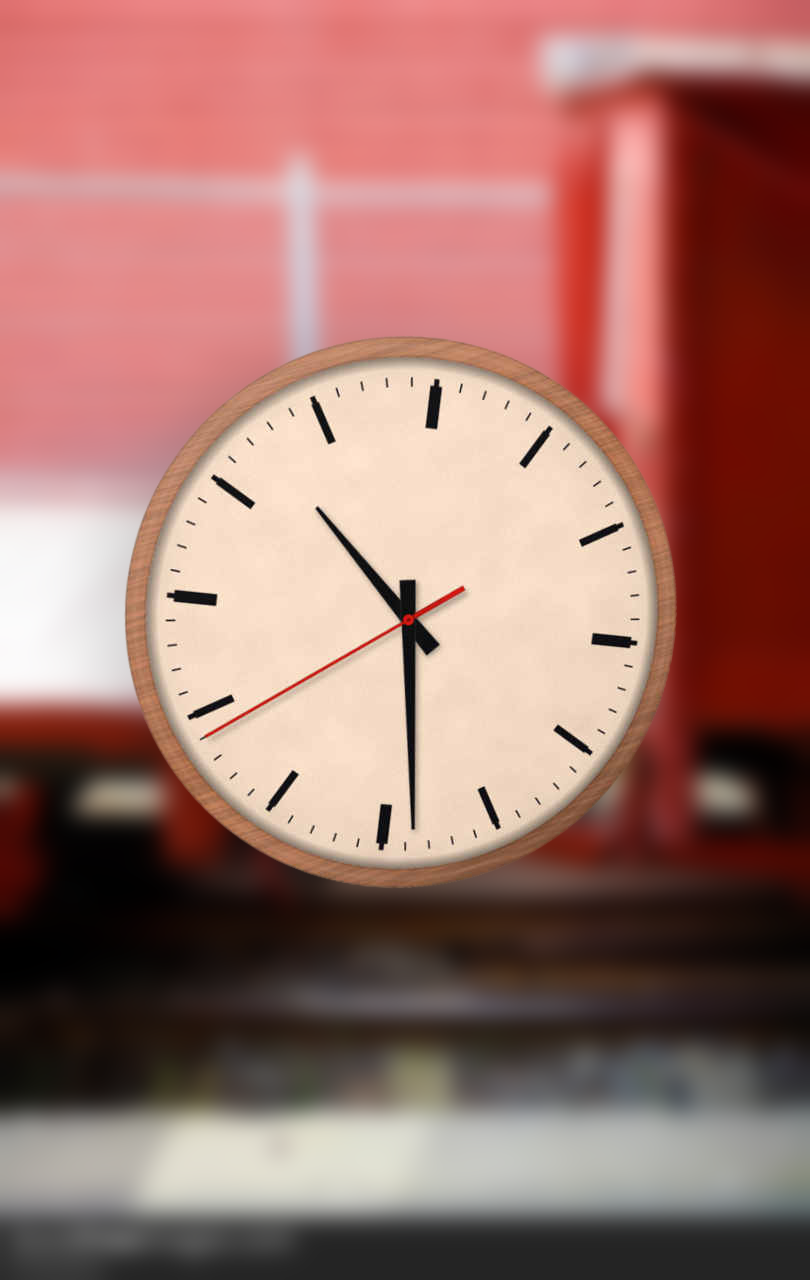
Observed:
10.28.39
